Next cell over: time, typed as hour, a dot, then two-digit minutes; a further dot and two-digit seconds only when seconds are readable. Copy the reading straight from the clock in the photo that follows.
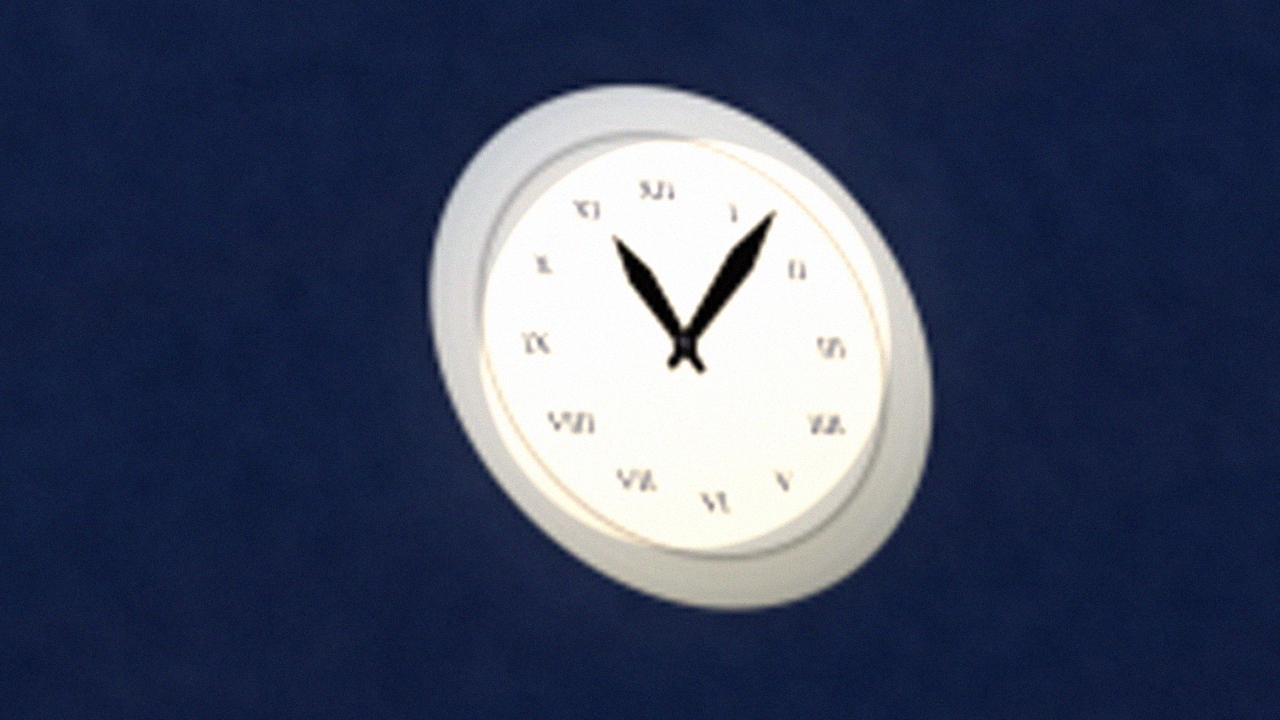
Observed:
11.07
